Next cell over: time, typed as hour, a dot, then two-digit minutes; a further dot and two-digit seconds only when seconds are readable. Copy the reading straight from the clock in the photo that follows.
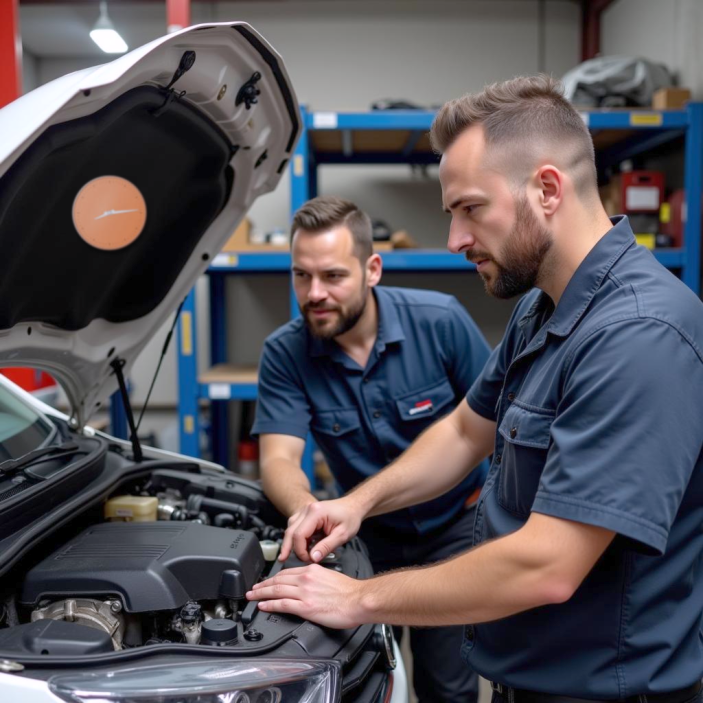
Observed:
8.14
